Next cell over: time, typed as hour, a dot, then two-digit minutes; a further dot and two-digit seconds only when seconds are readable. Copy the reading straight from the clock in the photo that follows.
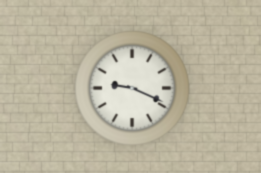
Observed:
9.19
